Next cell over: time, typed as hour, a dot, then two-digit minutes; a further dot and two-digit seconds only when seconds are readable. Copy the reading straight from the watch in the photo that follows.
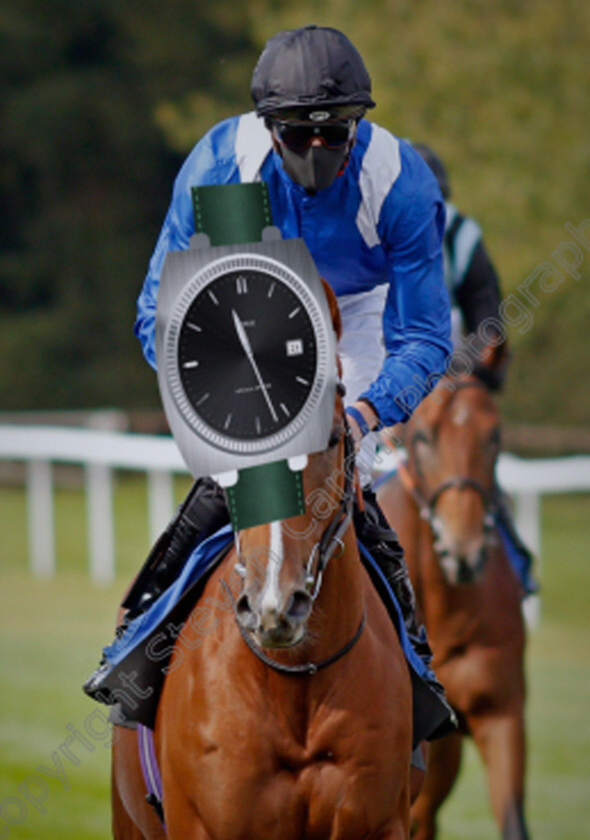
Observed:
11.27
